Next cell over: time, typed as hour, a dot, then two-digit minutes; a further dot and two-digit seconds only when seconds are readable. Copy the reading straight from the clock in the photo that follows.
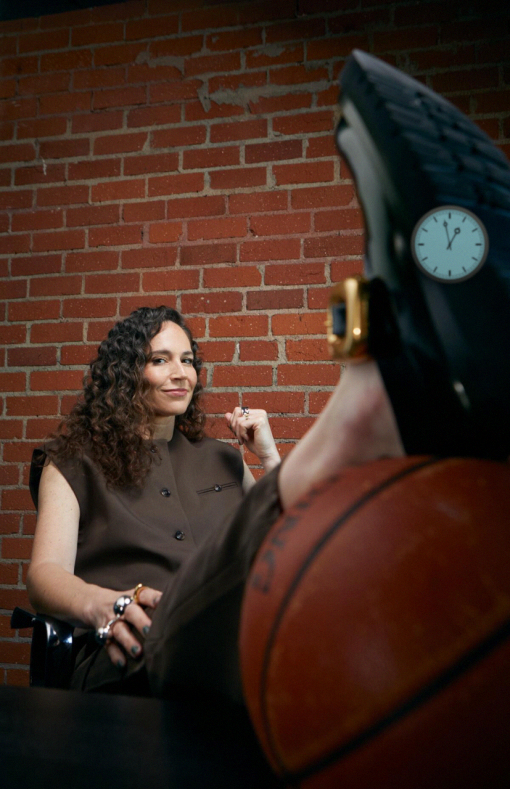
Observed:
12.58
